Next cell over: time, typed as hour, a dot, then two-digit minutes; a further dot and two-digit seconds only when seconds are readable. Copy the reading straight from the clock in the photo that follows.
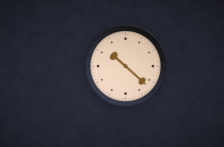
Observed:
10.22
